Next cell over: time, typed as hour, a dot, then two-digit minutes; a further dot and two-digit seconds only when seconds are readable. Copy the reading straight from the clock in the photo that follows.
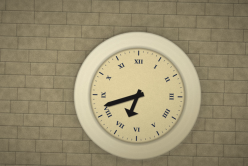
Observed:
6.42
